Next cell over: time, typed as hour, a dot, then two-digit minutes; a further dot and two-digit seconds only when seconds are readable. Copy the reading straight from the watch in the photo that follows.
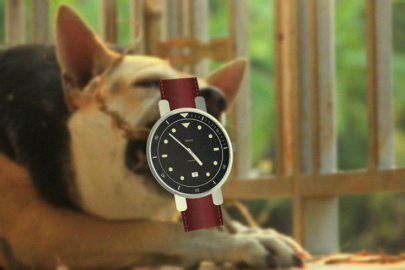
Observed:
4.53
